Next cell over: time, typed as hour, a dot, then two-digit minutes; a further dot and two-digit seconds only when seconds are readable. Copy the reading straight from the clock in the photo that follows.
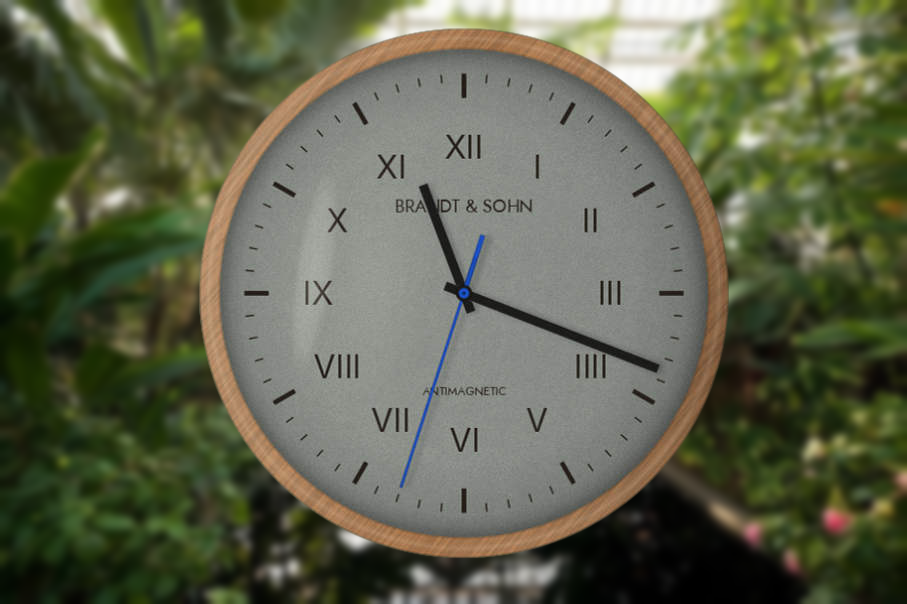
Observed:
11.18.33
